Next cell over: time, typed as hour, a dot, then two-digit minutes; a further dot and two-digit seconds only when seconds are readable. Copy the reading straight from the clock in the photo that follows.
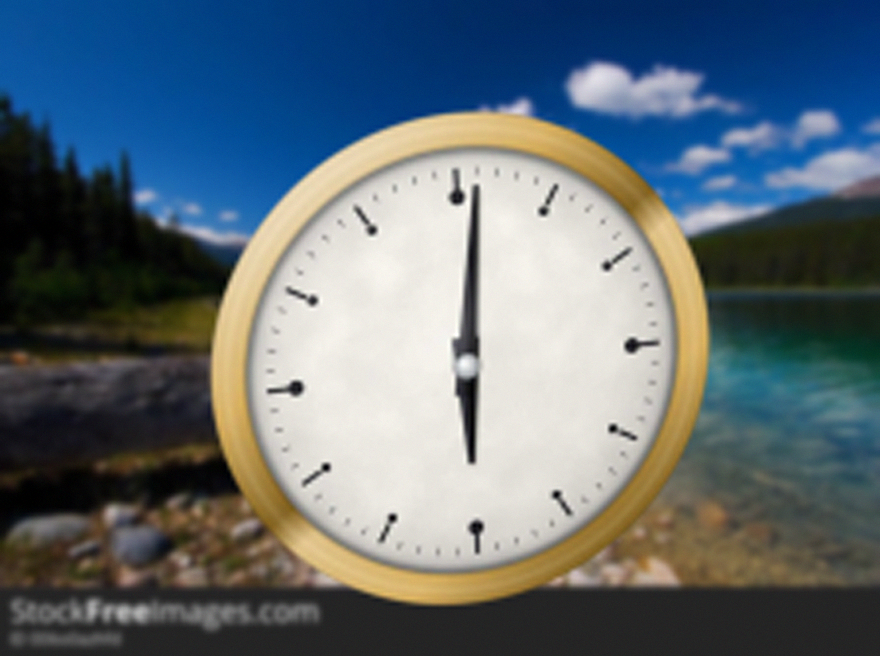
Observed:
6.01
